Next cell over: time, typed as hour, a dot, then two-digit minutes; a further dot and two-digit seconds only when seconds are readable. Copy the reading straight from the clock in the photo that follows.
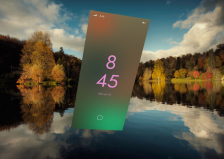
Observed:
8.45
